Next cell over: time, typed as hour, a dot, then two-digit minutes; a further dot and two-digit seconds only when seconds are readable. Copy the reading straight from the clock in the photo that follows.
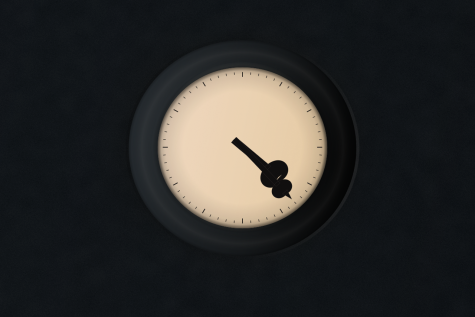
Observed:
4.23
